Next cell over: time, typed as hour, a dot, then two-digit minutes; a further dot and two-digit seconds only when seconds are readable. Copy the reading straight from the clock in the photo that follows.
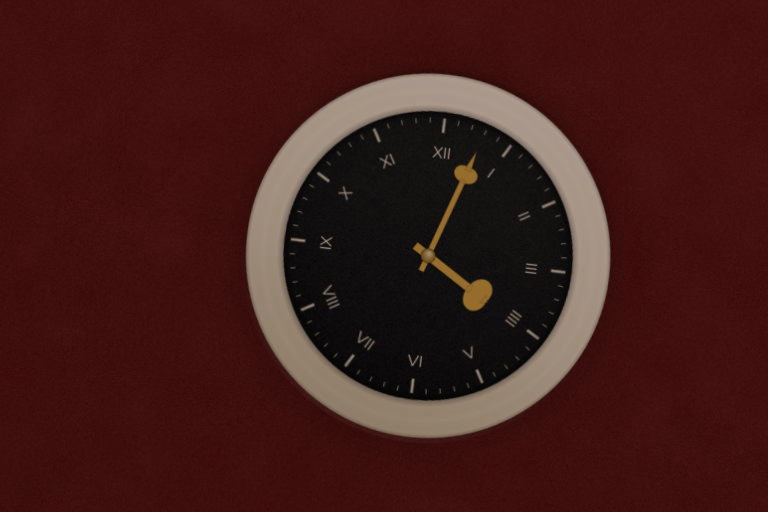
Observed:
4.03
